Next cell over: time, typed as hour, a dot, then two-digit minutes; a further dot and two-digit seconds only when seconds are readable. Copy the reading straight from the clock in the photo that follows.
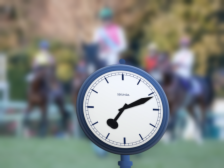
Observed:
7.11
